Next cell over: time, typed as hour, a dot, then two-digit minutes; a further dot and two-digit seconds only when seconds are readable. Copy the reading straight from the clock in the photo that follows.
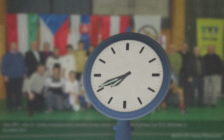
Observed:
7.41
